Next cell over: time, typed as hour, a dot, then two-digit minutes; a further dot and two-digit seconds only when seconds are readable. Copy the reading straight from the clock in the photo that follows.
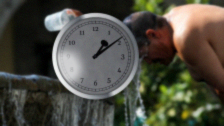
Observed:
1.09
